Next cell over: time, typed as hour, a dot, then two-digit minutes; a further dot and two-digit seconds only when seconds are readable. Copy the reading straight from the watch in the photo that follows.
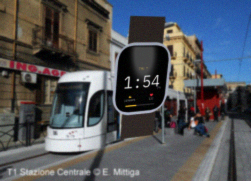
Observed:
1.54
